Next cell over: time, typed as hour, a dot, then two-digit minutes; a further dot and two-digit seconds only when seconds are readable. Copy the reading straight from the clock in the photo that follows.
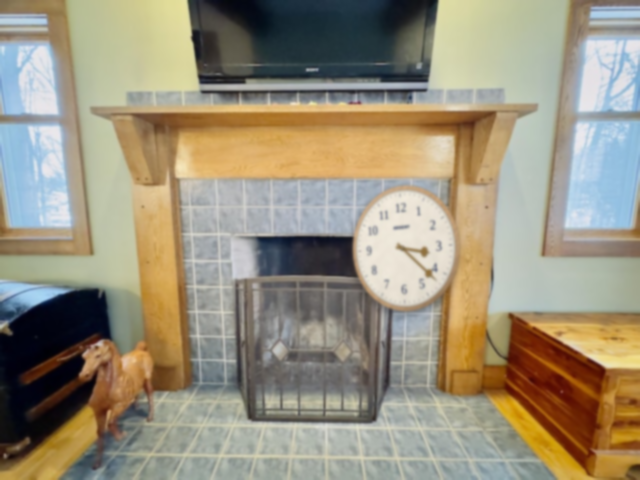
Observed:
3.22
